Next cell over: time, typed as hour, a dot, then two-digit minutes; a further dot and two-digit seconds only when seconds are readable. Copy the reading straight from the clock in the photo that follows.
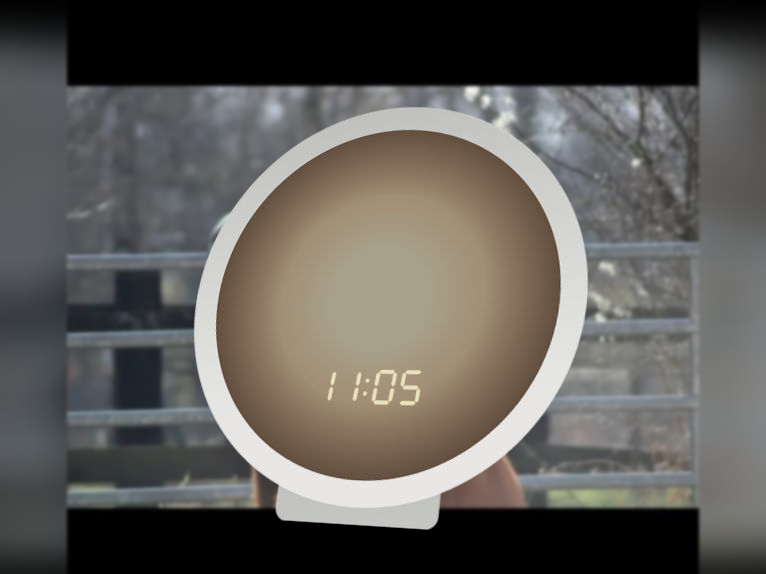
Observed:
11.05
